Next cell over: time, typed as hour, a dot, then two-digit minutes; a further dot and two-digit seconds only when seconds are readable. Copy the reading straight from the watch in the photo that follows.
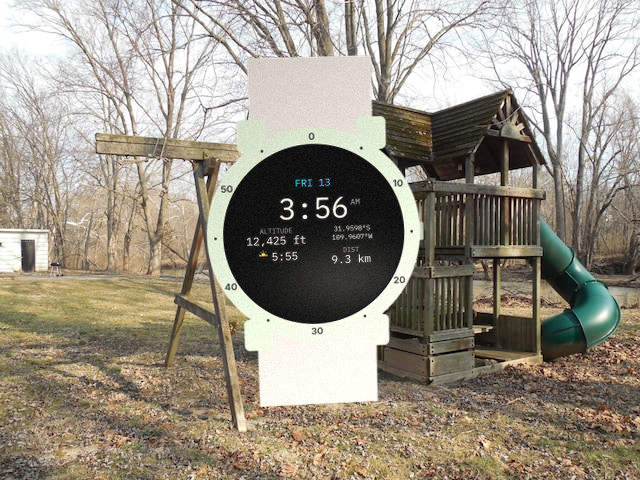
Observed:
3.56
